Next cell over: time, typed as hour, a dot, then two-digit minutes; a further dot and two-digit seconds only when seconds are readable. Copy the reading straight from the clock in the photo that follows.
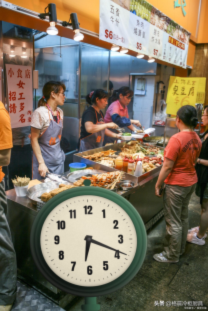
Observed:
6.19
